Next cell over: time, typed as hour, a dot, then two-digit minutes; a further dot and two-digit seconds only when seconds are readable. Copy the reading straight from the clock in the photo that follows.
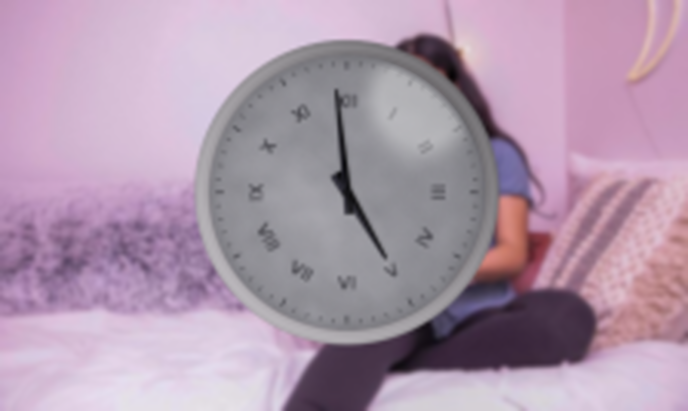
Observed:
4.59
